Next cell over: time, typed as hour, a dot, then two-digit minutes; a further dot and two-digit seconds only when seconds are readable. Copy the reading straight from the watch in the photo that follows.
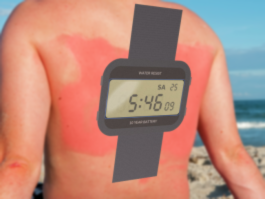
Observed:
5.46
